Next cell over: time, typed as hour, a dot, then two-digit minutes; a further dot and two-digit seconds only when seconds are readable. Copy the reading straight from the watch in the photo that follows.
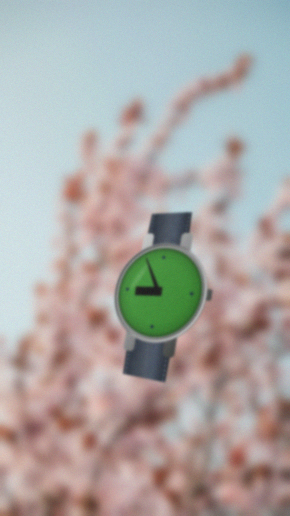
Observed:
8.55
